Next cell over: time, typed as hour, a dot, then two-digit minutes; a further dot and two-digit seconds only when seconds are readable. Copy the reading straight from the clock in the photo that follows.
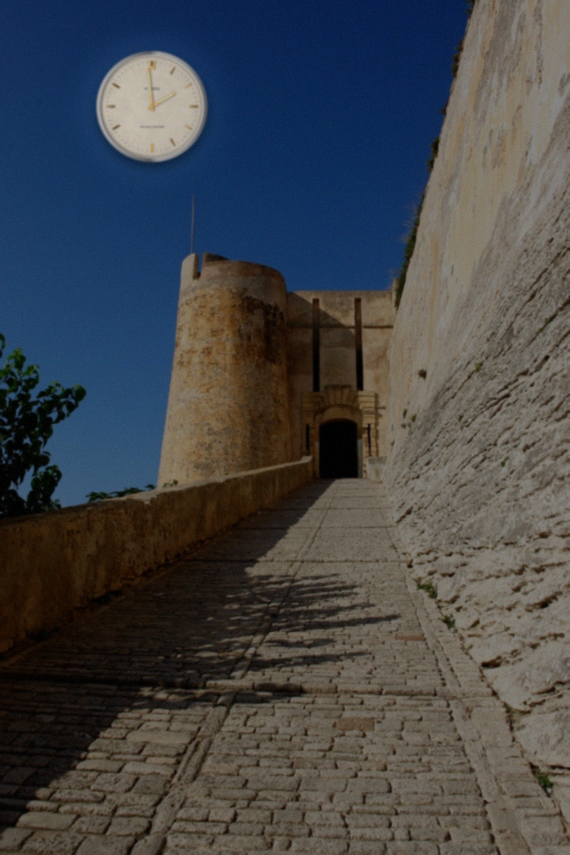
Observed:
1.59
